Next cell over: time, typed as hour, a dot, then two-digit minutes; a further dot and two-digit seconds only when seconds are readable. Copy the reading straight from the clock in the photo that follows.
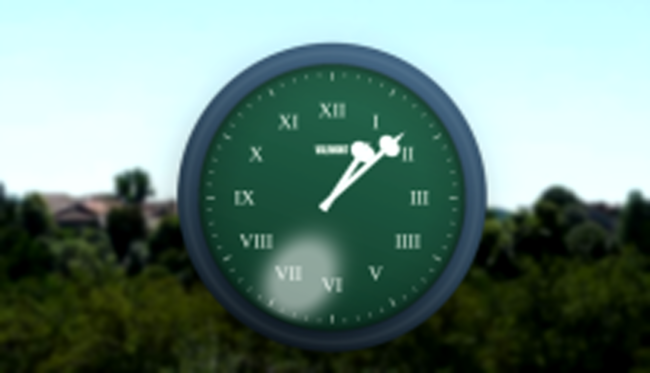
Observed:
1.08
